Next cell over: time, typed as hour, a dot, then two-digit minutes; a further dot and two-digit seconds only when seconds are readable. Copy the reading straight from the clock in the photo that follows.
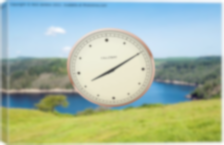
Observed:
8.10
